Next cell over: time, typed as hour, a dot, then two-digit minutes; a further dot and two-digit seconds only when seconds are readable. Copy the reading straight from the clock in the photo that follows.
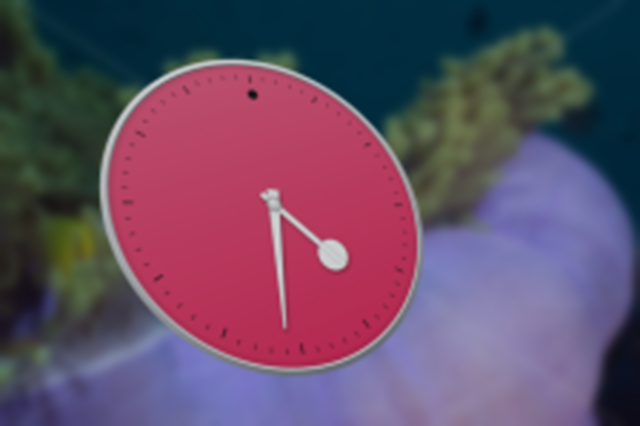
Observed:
4.31
